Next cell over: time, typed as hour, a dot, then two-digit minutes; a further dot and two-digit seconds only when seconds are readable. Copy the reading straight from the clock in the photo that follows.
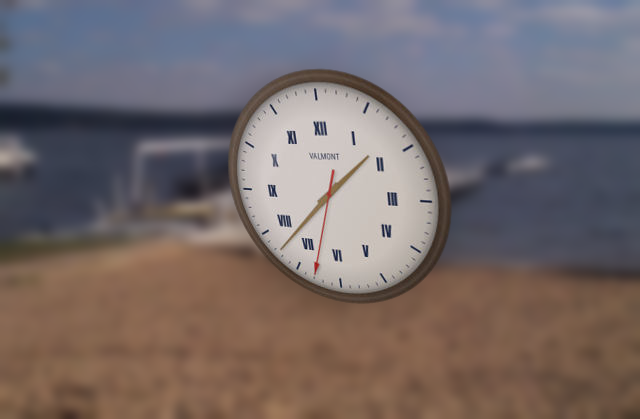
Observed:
1.37.33
